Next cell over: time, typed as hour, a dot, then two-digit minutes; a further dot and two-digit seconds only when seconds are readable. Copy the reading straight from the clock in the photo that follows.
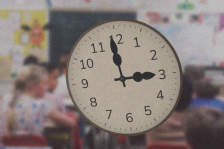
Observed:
2.59
